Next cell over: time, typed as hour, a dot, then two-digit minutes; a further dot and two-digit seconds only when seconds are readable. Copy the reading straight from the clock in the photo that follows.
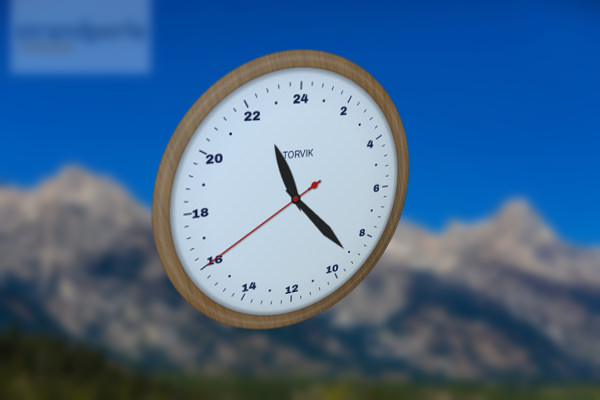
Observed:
22.22.40
